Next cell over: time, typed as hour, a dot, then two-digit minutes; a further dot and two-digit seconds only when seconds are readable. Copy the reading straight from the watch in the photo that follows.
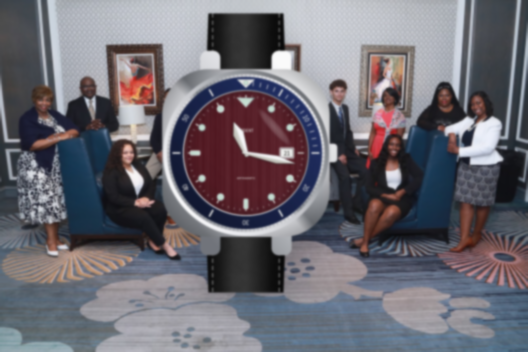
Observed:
11.17
